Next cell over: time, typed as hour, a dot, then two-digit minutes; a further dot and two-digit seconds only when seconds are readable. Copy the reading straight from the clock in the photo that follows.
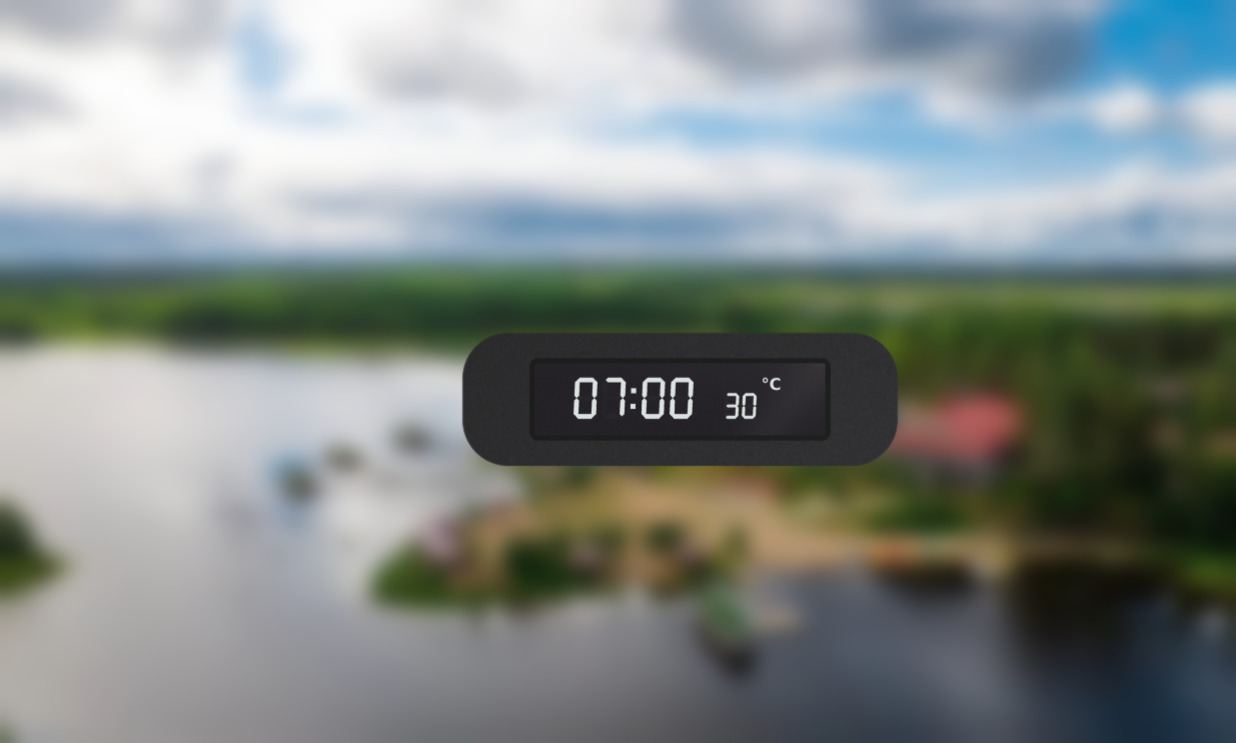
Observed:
7.00
